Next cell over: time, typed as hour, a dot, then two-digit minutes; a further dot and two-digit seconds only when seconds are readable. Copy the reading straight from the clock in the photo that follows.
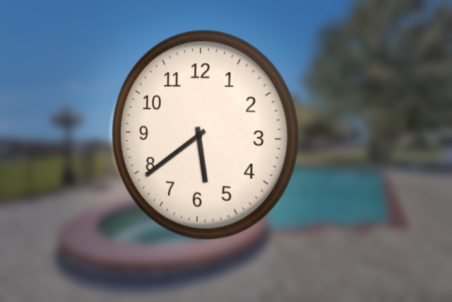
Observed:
5.39
